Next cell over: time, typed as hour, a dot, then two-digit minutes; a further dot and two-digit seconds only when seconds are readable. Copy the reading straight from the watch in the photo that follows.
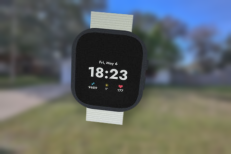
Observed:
18.23
